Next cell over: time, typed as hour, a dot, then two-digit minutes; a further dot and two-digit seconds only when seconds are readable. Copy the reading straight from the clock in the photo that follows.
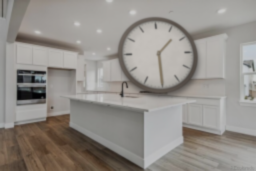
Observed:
1.30
